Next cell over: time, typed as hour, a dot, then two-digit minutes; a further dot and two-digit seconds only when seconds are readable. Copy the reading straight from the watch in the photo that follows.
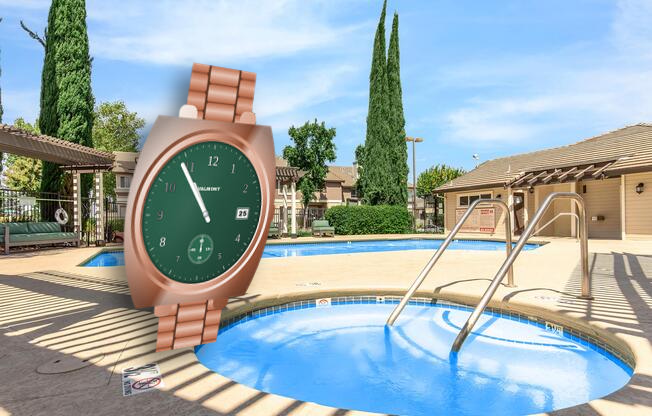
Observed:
10.54
